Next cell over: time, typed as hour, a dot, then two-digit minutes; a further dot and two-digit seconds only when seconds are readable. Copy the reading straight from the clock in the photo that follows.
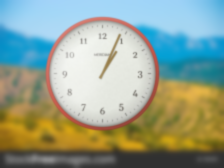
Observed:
1.04
